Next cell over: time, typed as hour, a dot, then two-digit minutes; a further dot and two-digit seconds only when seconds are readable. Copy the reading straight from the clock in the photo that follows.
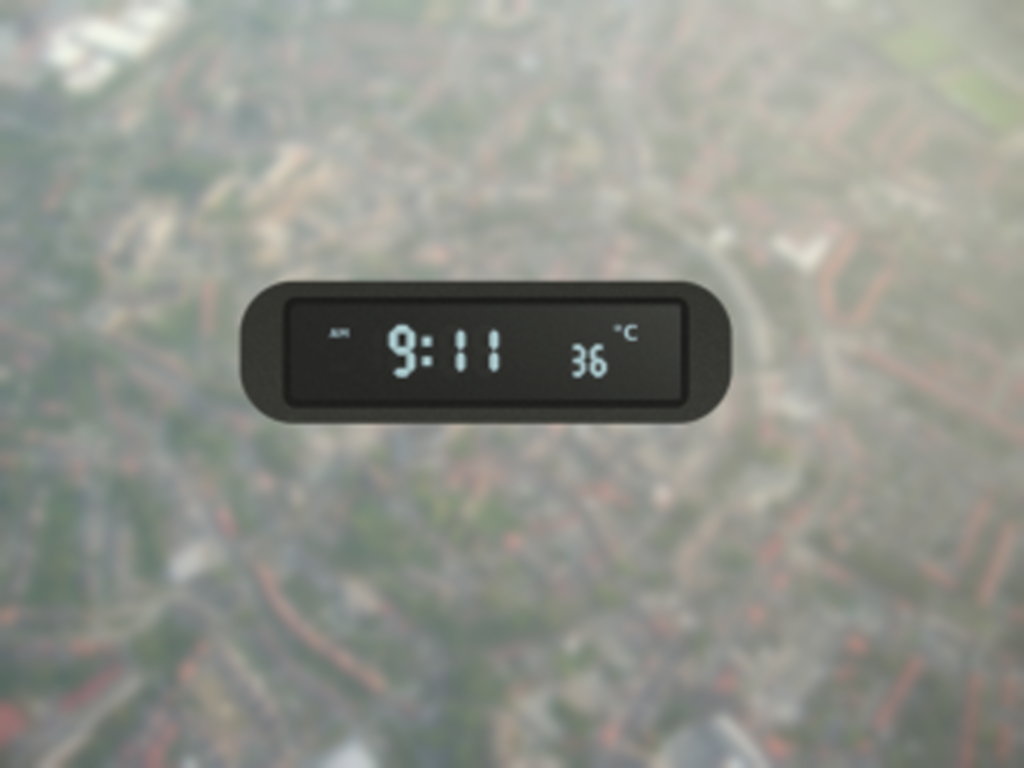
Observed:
9.11
